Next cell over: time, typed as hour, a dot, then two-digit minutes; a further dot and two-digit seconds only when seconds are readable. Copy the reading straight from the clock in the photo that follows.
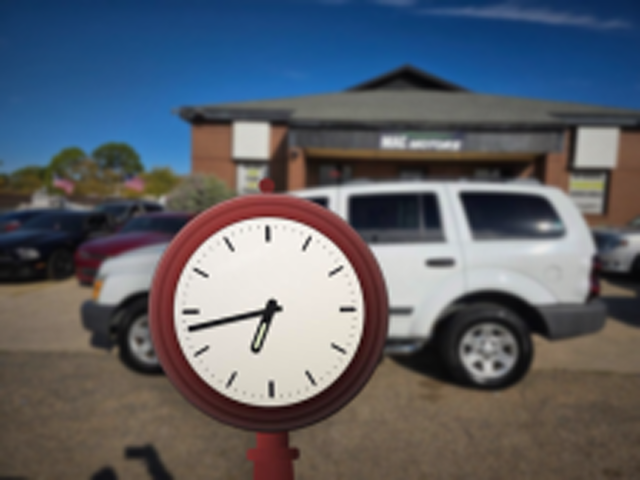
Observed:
6.43
